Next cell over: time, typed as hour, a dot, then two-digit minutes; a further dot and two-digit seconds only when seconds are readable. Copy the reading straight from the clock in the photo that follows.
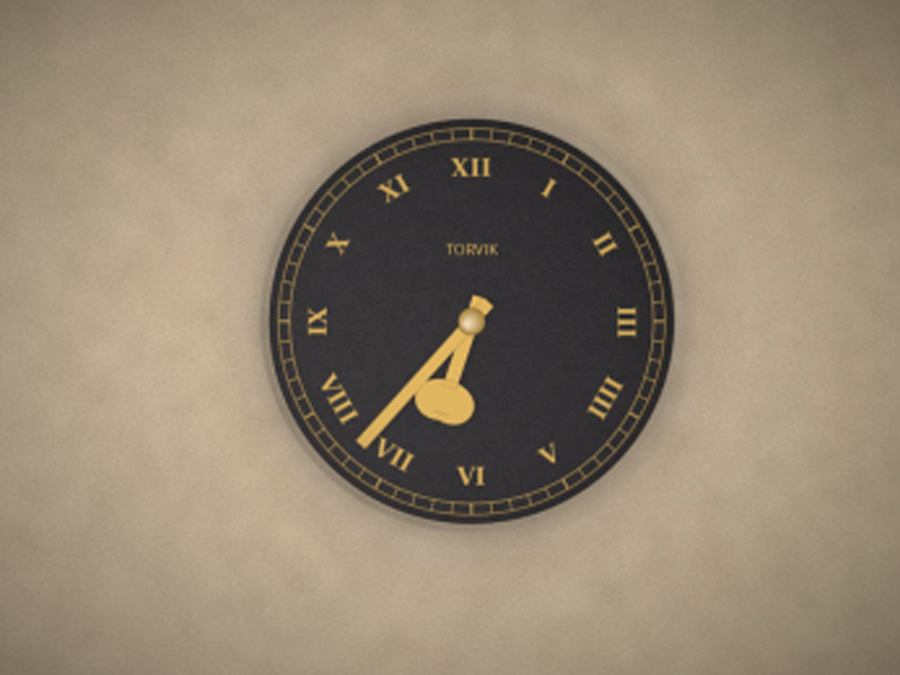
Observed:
6.37
